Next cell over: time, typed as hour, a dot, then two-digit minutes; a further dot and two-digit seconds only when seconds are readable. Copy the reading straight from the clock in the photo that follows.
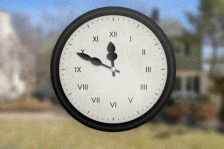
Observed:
11.49
